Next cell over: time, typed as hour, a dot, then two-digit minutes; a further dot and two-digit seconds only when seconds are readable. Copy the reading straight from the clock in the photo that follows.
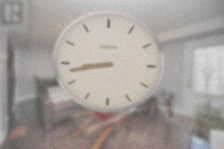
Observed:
8.43
